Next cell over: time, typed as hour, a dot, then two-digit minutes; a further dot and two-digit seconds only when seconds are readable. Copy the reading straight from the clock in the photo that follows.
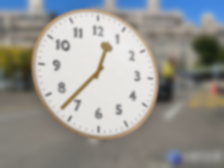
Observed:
12.37
